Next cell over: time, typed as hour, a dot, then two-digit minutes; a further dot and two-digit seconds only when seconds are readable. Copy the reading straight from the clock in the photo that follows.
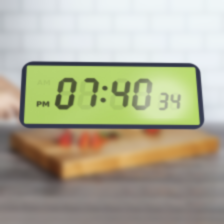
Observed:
7.40.34
